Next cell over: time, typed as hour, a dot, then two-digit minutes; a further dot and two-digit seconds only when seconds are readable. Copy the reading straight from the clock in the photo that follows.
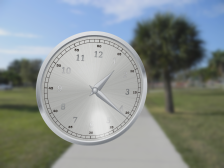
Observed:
1.21
